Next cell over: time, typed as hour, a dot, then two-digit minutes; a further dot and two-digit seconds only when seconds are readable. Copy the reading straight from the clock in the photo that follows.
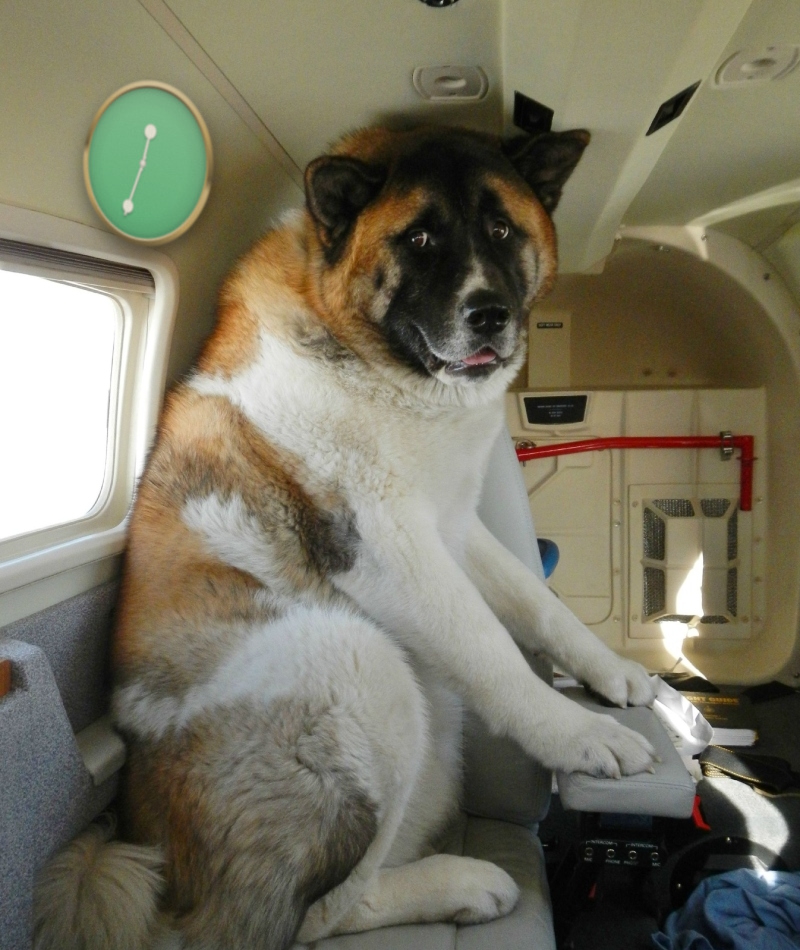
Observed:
12.34
